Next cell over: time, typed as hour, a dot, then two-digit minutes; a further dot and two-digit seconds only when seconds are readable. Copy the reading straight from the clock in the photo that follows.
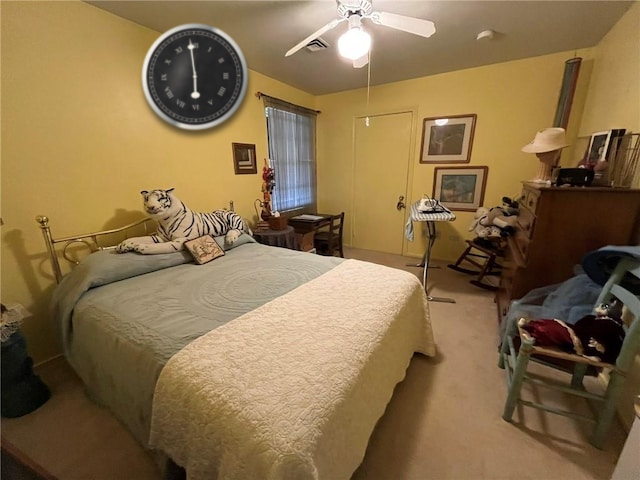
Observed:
5.59
